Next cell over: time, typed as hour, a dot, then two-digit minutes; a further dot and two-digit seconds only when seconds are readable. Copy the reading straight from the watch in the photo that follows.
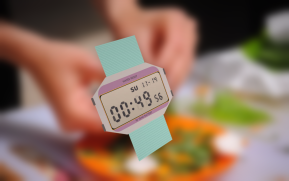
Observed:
0.49.56
